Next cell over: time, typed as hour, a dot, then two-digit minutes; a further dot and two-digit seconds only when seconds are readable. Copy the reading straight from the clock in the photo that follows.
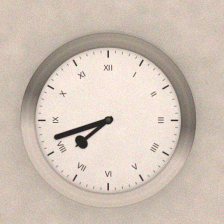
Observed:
7.42
